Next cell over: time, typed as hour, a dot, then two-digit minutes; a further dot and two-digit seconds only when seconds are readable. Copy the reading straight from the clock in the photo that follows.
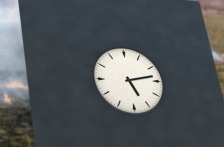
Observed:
5.13
